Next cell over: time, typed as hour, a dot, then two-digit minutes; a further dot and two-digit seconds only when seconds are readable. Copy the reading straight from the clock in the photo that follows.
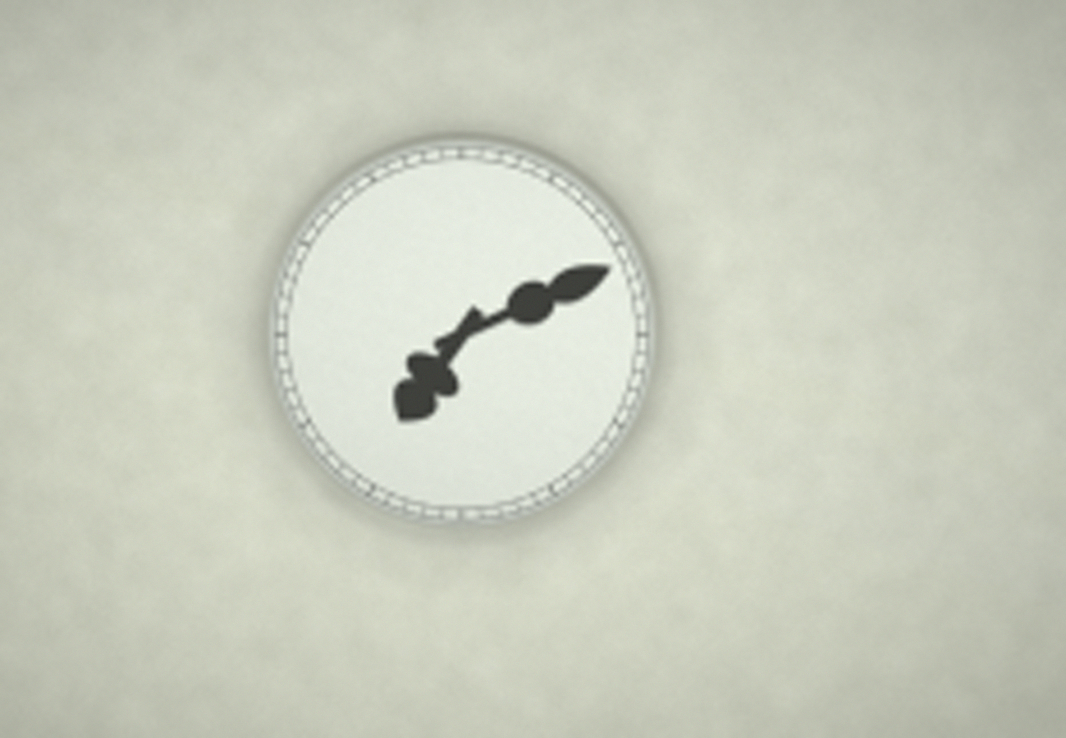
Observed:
7.11
